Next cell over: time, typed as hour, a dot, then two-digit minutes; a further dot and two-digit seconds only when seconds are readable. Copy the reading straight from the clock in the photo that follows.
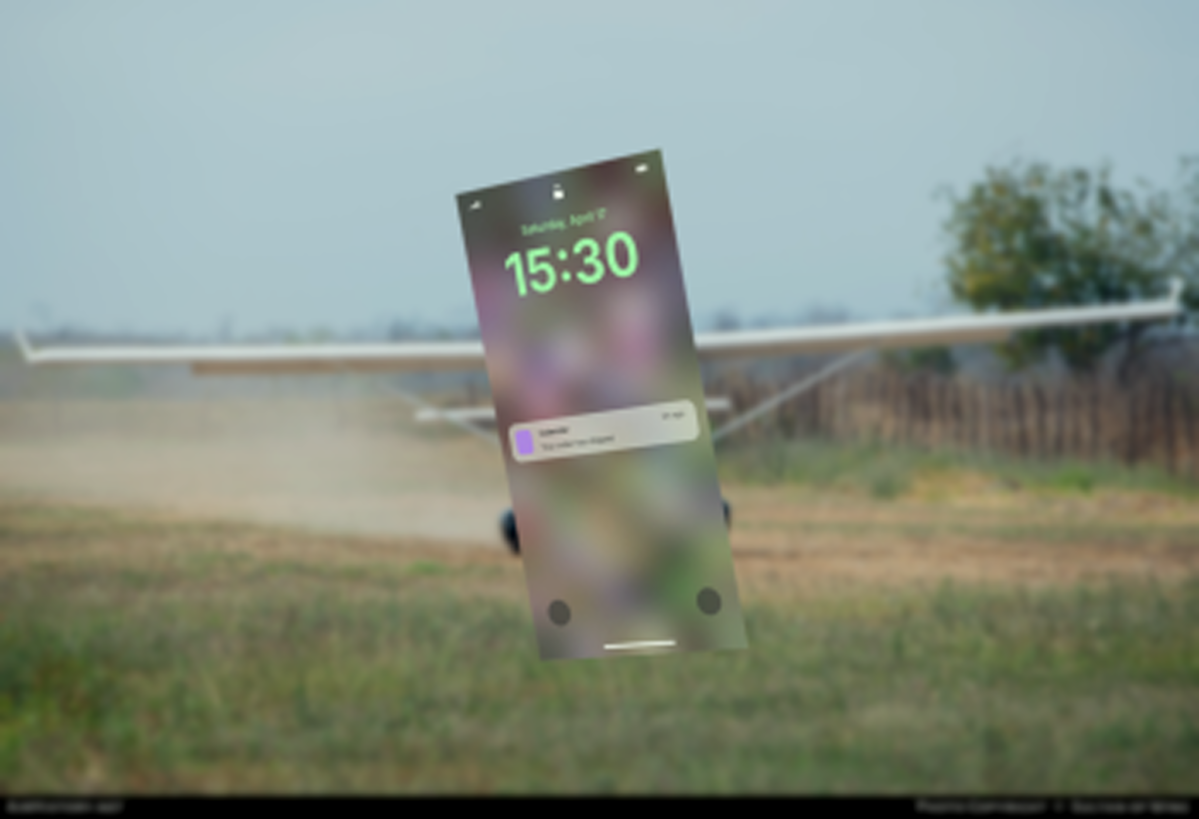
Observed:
15.30
